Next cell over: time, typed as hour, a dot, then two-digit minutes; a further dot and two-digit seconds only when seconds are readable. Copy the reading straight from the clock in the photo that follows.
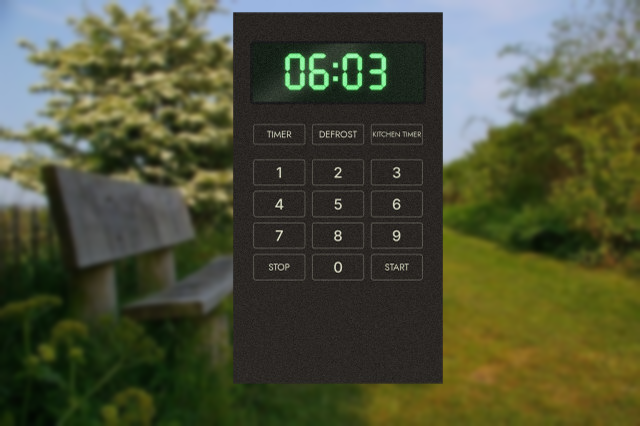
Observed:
6.03
